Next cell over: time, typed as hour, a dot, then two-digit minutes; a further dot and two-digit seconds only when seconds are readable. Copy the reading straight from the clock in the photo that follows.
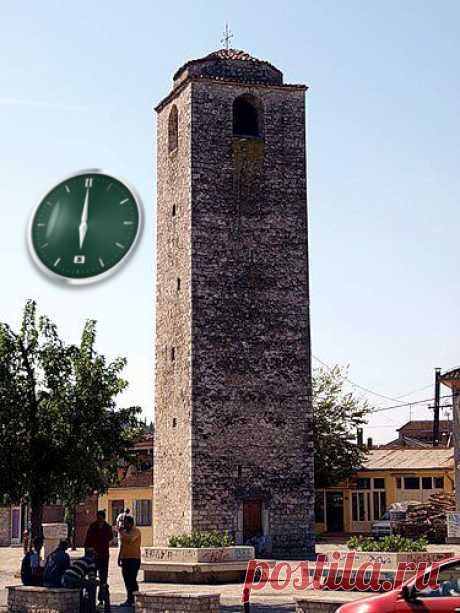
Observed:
6.00
